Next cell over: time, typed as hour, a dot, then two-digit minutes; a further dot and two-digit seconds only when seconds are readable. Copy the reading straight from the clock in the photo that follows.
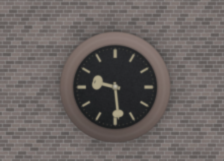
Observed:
9.29
